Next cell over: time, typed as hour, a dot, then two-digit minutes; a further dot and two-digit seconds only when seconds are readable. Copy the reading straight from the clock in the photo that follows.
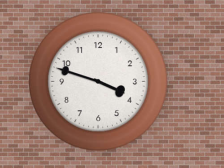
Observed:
3.48
